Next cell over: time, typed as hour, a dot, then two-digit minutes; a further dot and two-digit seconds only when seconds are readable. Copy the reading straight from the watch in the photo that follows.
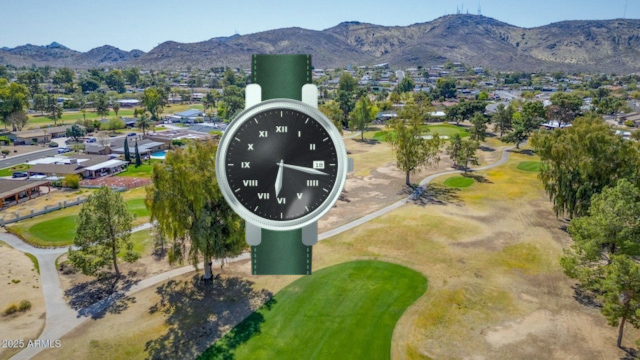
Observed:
6.17
